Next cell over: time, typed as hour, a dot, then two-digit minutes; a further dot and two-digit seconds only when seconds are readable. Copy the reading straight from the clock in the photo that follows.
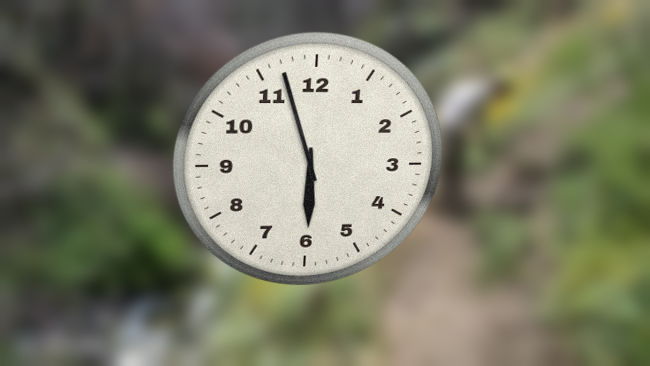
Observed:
5.57
